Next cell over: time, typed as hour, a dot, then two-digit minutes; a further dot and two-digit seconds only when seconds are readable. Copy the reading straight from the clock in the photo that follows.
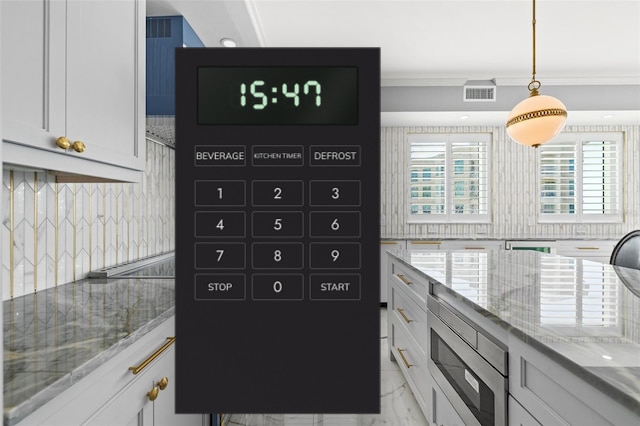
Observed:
15.47
